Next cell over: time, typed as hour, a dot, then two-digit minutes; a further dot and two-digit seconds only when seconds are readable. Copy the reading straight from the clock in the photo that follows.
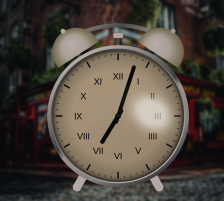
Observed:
7.03
